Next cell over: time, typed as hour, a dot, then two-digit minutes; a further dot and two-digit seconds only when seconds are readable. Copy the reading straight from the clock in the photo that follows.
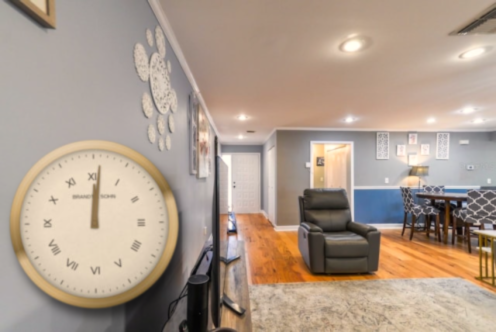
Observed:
12.01
